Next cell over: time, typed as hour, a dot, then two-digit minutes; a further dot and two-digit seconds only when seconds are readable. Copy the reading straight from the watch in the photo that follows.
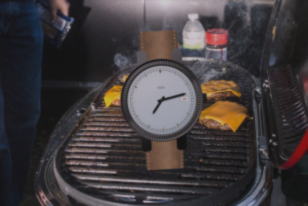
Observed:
7.13
